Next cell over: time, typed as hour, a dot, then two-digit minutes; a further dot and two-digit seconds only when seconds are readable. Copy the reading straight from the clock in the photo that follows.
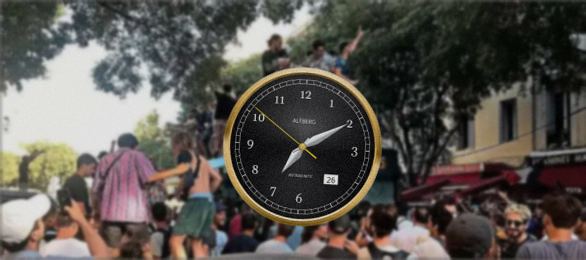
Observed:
7.09.51
